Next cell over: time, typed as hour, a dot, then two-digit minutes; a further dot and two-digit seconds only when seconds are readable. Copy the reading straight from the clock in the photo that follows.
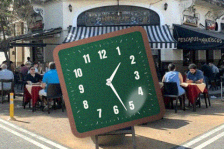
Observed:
1.27
